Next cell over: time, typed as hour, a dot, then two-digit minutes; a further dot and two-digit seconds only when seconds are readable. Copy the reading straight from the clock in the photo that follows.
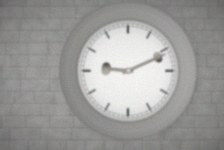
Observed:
9.11
